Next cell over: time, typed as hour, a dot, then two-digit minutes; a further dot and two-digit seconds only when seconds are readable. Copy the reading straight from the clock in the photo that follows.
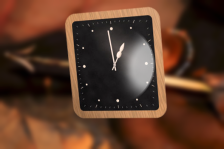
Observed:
12.59
